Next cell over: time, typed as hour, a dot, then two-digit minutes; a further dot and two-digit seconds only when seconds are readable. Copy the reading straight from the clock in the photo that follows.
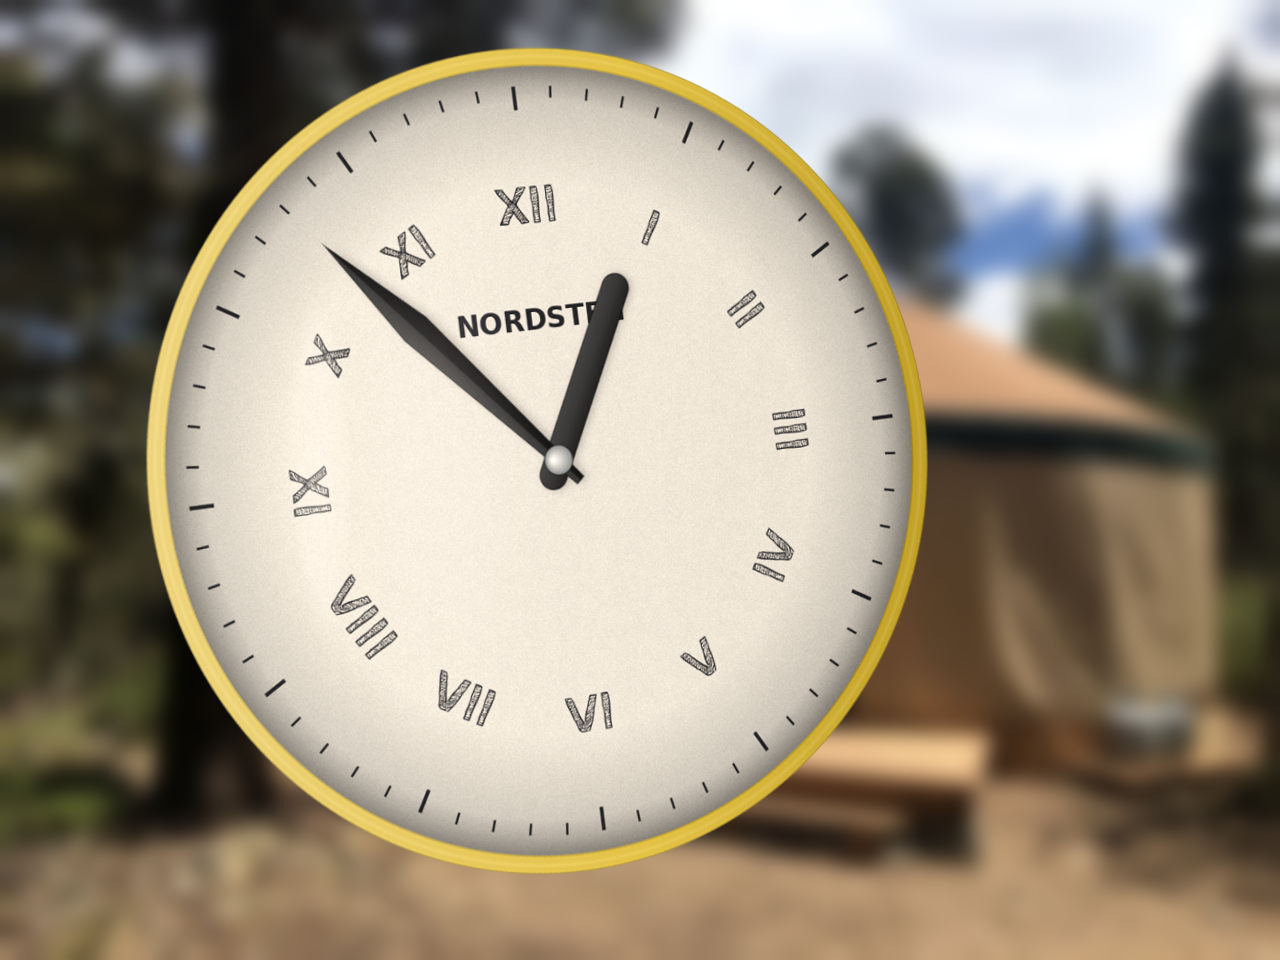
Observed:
12.53
